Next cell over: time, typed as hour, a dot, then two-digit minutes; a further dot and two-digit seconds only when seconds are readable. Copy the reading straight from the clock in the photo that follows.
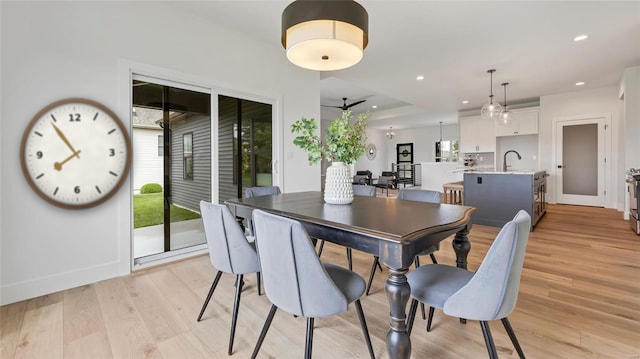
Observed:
7.54
